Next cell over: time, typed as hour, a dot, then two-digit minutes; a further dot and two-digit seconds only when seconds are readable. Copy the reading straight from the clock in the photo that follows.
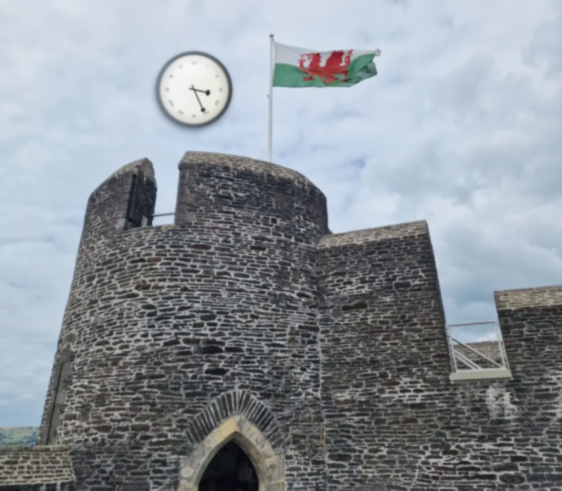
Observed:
3.26
